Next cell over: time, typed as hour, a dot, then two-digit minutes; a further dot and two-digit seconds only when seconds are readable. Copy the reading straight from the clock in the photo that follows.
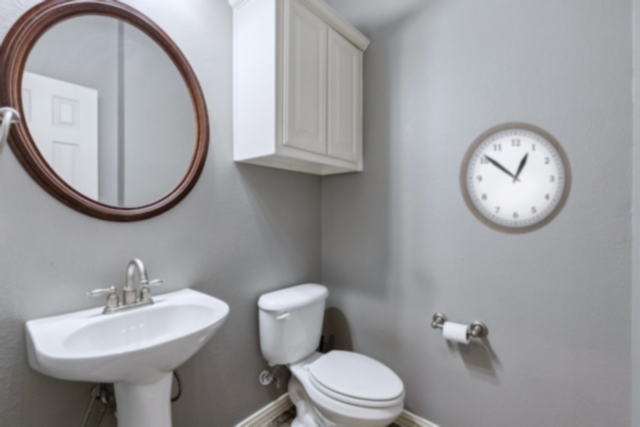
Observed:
12.51
